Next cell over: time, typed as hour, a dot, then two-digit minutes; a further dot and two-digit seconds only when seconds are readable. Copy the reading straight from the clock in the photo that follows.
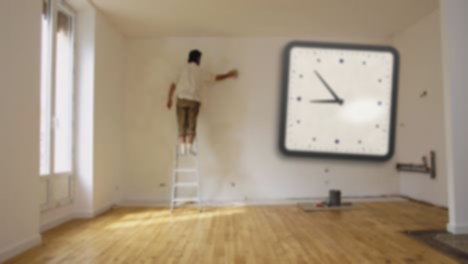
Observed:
8.53
